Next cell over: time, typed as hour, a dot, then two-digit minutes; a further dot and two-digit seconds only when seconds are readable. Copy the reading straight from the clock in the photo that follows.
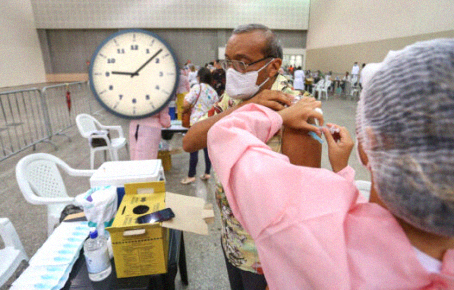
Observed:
9.08
